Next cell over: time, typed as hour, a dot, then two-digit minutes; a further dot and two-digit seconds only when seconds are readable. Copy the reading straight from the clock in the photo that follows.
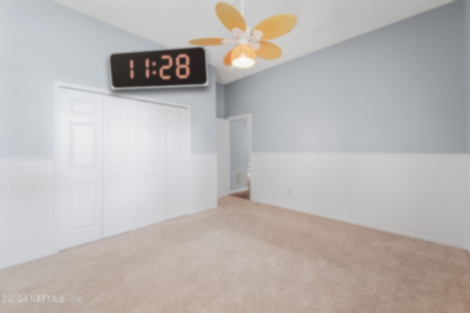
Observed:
11.28
